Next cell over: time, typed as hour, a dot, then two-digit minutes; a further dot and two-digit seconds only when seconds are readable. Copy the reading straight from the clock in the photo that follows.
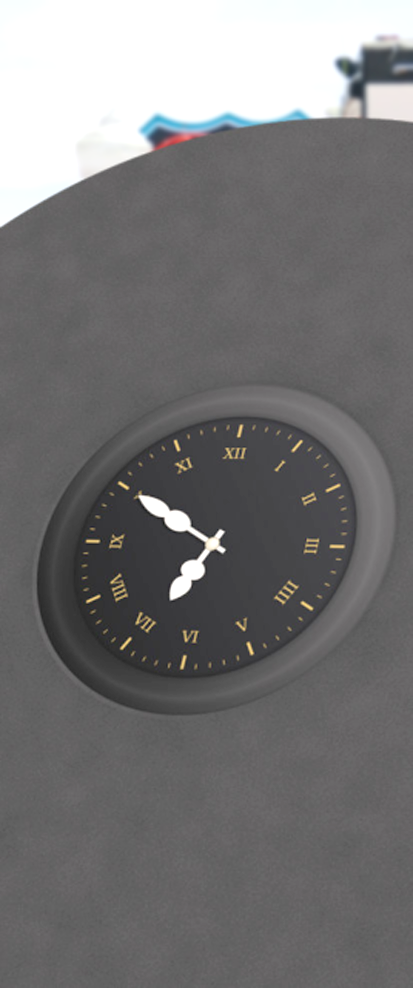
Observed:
6.50
